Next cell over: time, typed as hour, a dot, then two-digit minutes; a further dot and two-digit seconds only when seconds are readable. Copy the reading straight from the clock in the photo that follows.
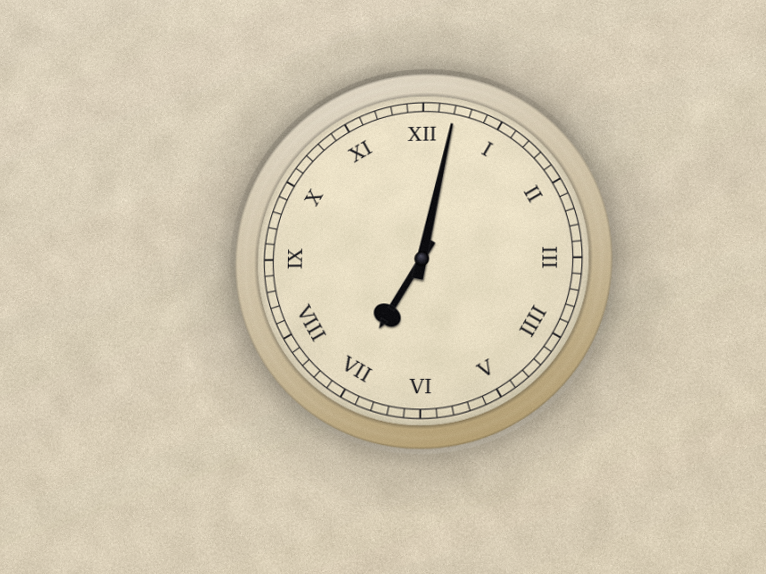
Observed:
7.02
